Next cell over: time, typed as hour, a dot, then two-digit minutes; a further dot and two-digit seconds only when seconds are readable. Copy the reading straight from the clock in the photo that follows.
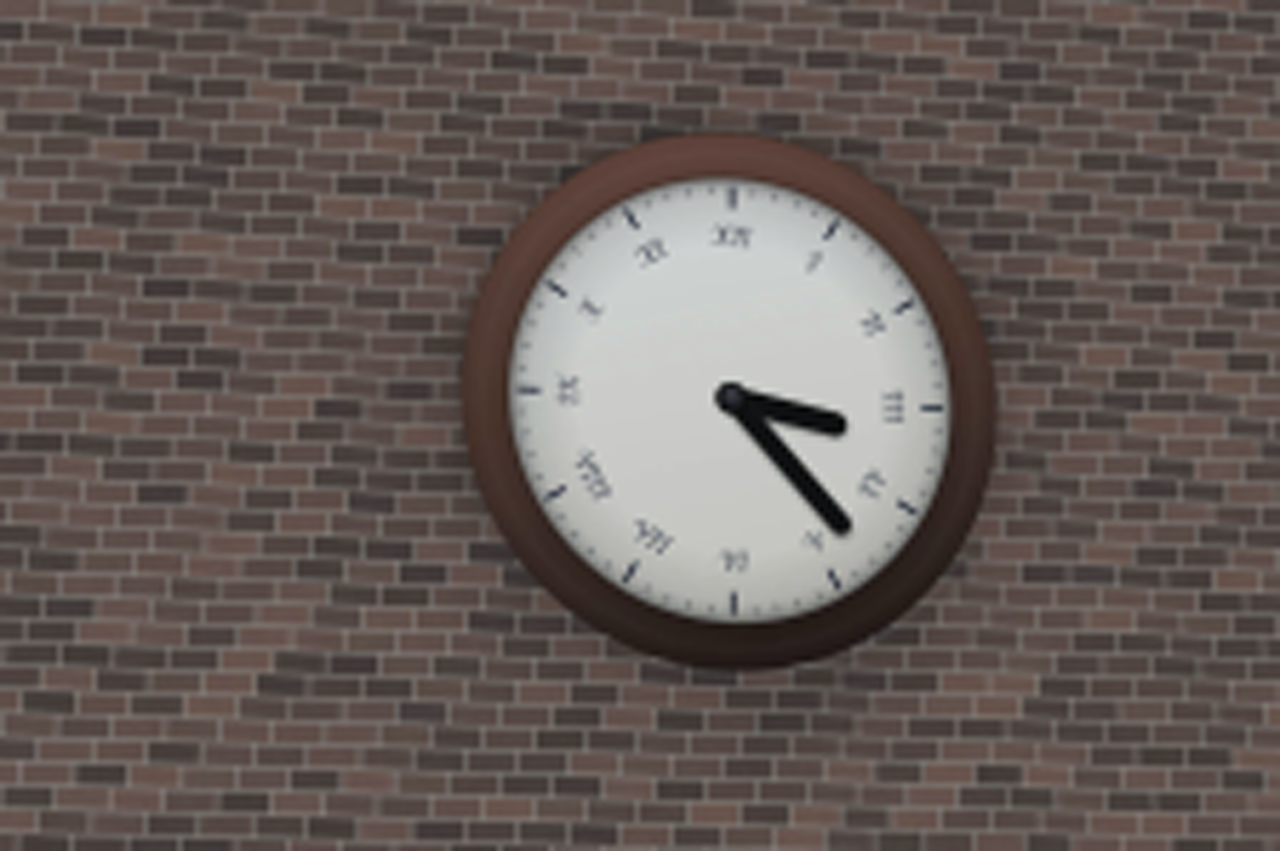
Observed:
3.23
